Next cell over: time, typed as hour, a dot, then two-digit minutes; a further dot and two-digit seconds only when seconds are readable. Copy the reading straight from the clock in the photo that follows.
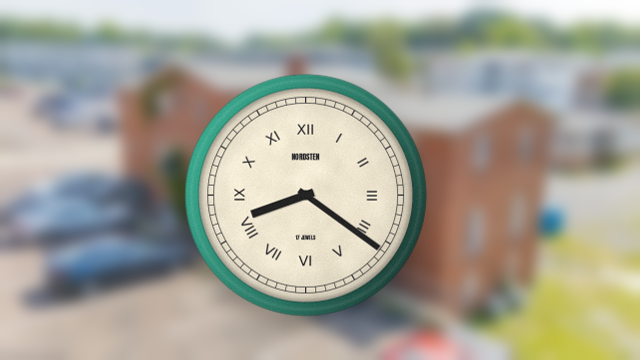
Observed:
8.21
